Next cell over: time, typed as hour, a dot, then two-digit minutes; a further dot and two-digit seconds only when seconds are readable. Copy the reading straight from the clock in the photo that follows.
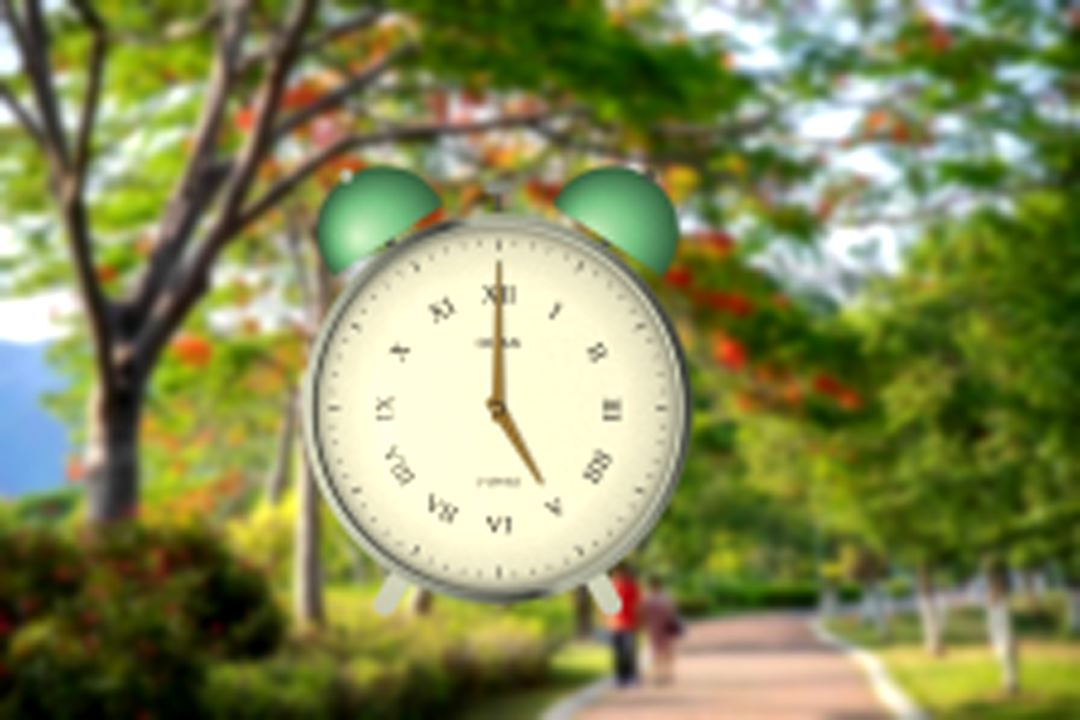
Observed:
5.00
